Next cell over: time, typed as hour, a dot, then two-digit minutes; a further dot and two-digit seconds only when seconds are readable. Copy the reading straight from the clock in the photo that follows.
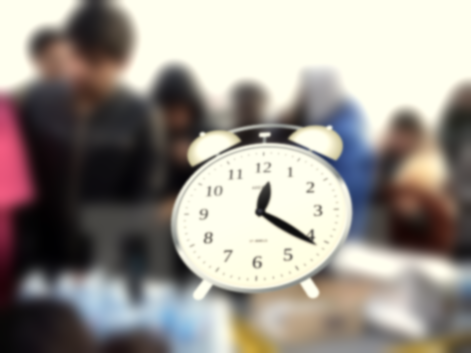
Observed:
12.21
